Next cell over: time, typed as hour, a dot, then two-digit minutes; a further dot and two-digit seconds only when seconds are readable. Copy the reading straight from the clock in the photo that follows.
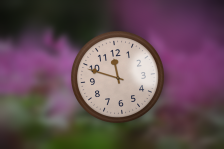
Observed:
11.49
